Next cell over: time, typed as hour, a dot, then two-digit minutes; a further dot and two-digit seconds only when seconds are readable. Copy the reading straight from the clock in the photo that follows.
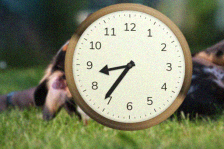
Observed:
8.36
